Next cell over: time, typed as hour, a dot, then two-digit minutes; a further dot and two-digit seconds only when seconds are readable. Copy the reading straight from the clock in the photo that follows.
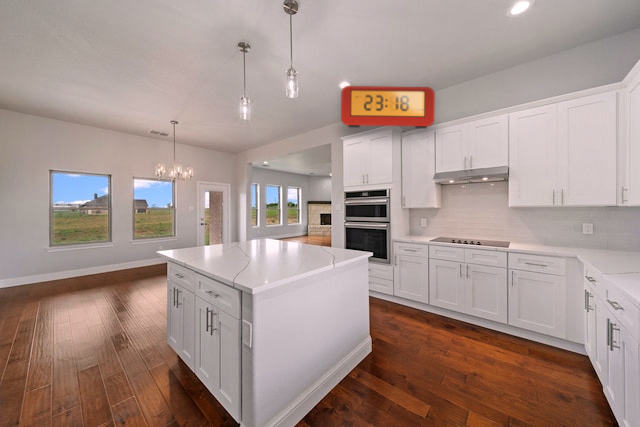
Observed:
23.18
